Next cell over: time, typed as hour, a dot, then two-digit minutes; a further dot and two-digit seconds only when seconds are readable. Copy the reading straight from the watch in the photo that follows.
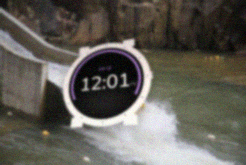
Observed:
12.01
